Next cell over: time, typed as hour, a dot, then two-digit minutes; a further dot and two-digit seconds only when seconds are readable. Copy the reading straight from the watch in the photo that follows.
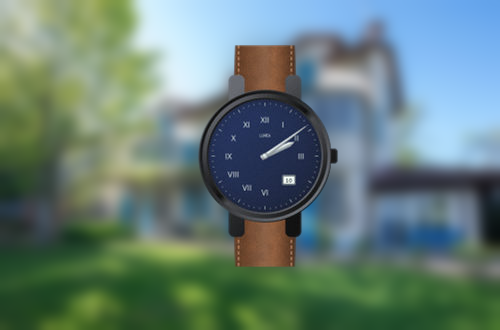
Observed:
2.09
